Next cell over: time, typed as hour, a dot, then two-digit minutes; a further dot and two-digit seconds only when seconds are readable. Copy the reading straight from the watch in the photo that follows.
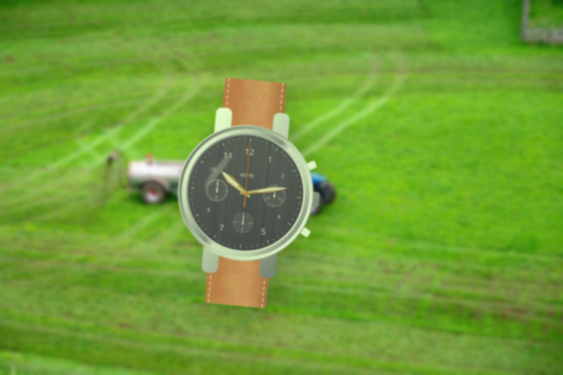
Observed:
10.13
